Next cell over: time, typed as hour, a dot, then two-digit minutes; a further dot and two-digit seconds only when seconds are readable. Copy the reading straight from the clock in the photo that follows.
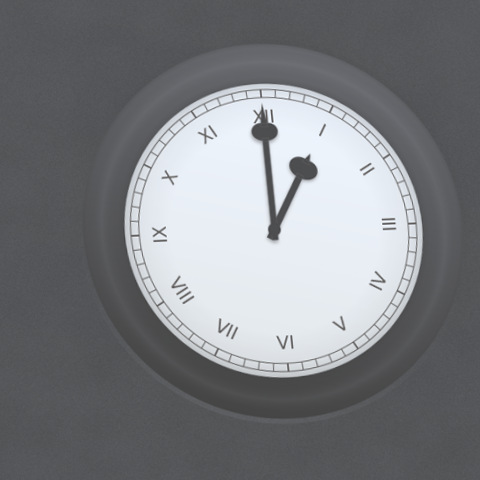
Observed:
1.00
